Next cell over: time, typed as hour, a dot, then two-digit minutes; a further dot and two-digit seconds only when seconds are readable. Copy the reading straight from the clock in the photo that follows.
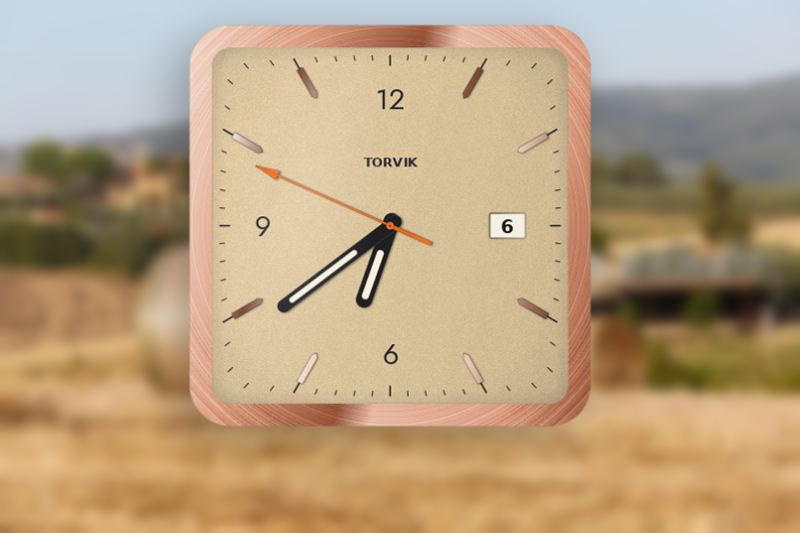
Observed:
6.38.49
